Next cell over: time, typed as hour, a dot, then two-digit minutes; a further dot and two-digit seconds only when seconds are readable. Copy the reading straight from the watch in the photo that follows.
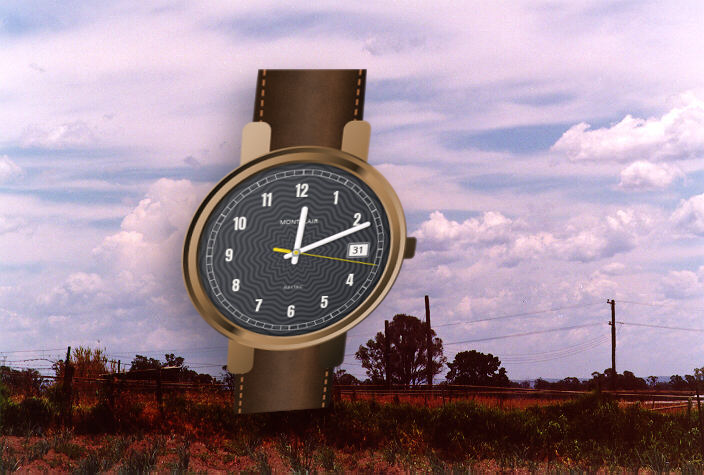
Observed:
12.11.17
